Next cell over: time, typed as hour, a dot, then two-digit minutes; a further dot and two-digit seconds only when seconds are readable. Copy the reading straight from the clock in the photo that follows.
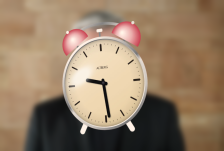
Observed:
9.29
